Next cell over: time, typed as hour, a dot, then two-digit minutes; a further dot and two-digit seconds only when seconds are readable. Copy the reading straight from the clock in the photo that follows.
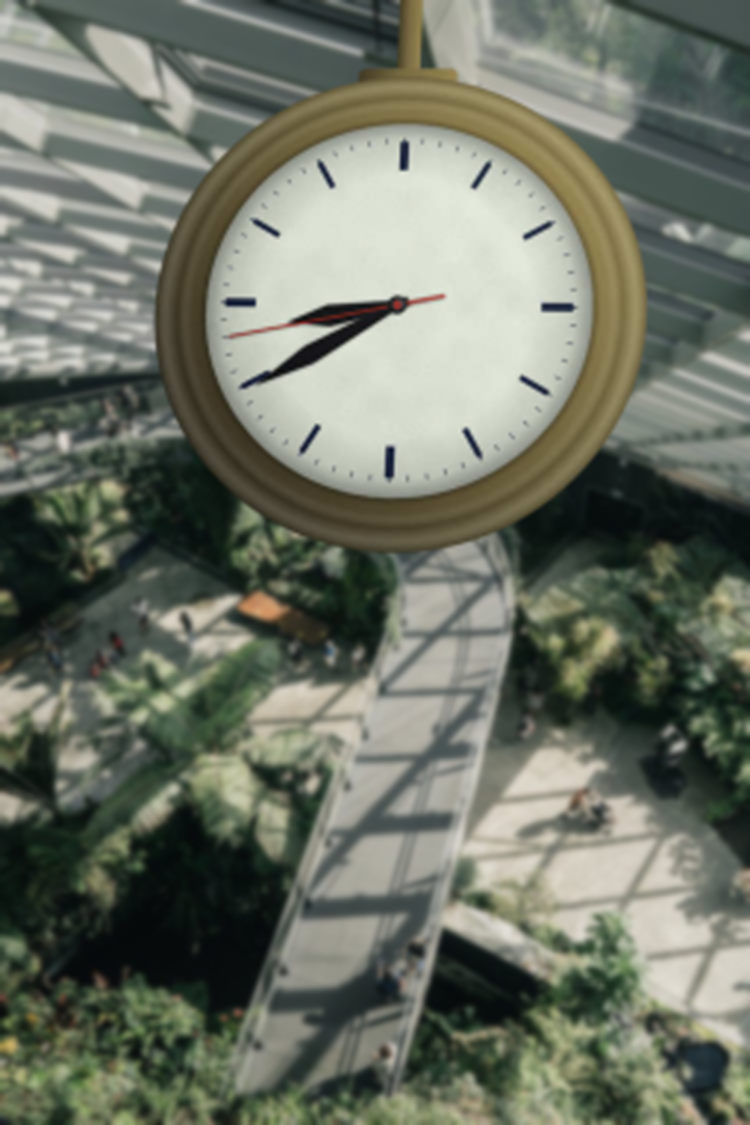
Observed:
8.39.43
